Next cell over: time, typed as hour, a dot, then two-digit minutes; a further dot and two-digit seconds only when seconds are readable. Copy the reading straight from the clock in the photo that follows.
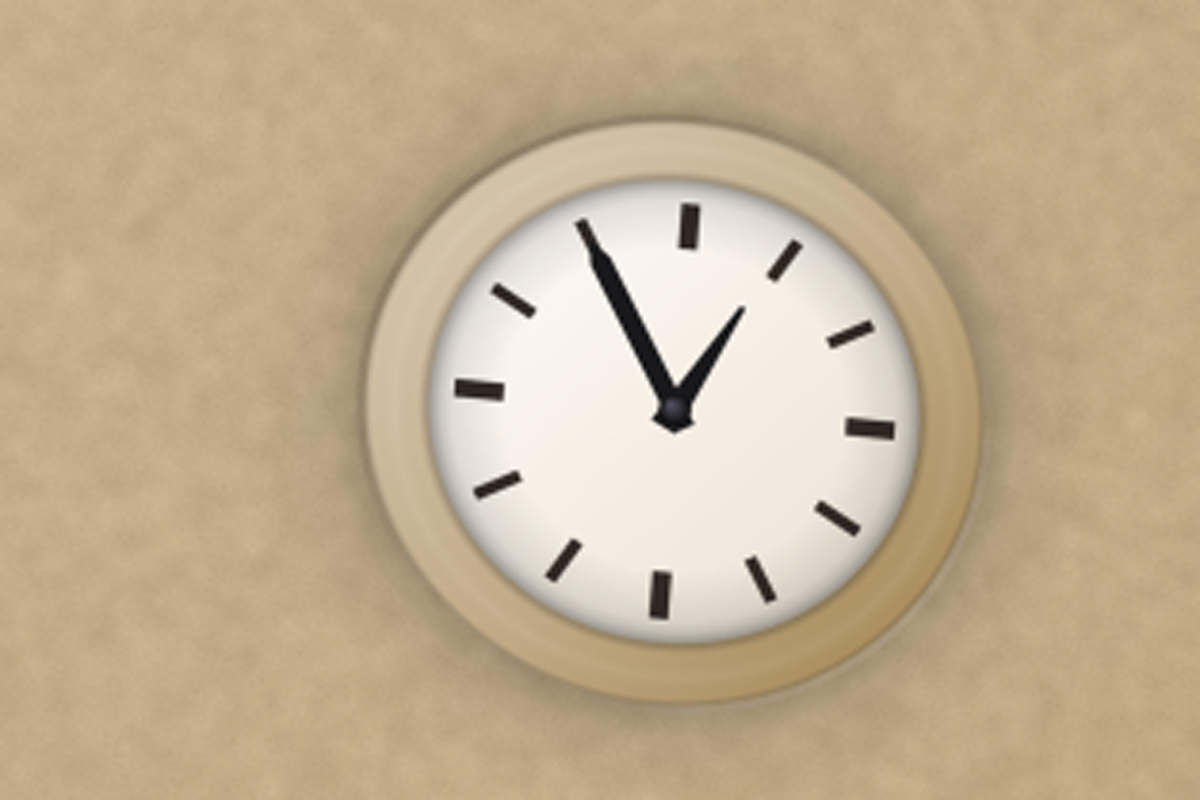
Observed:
12.55
